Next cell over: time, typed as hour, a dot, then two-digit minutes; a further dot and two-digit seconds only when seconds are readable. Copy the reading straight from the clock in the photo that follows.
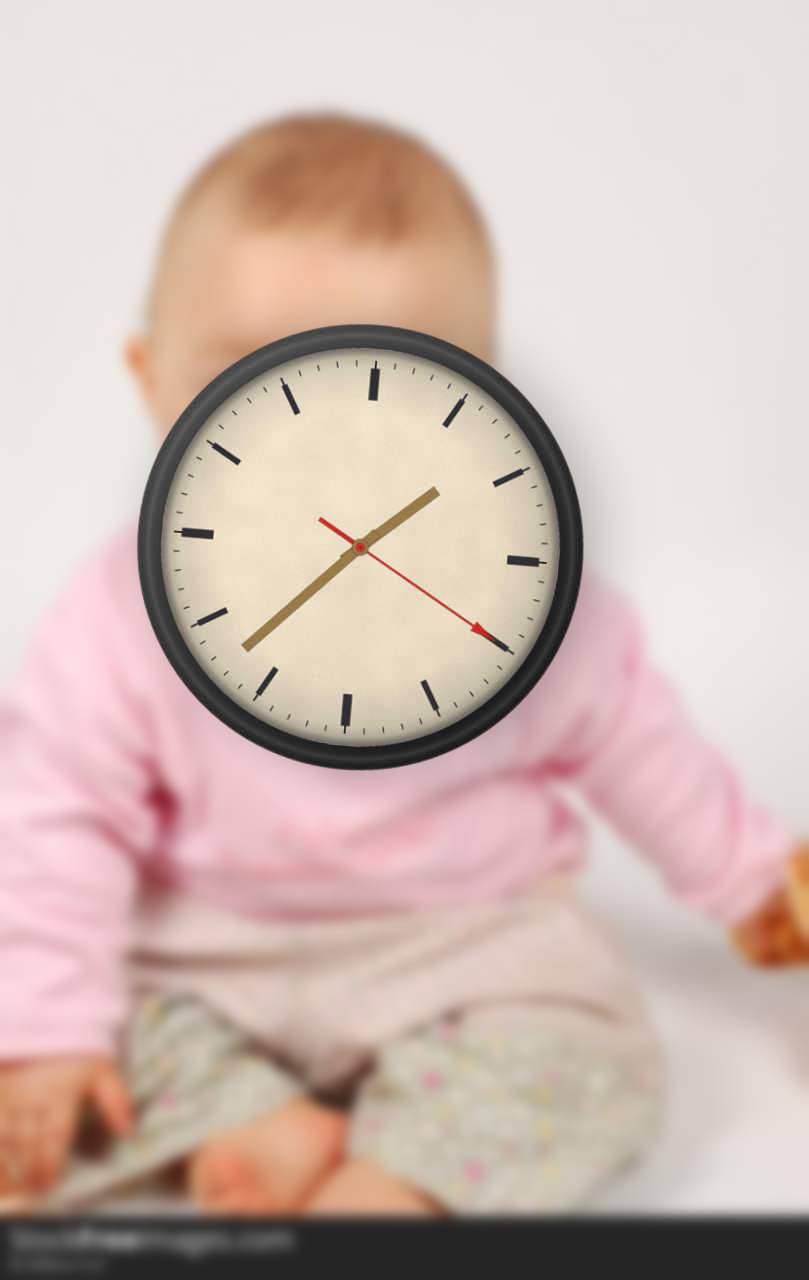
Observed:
1.37.20
